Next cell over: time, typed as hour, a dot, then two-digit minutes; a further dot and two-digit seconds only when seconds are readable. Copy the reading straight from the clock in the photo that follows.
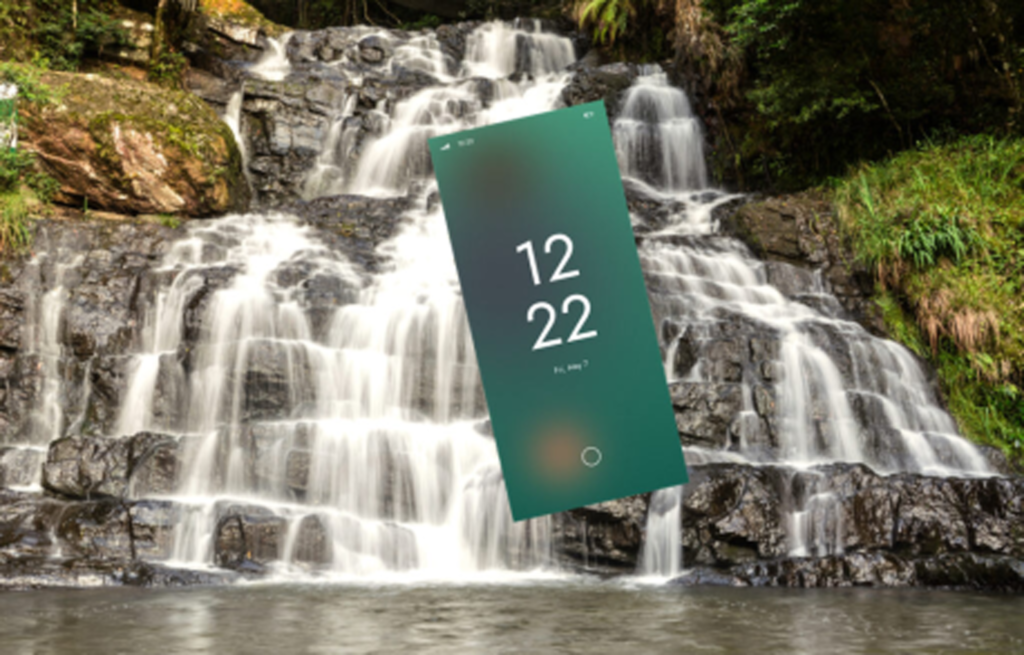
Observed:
12.22
